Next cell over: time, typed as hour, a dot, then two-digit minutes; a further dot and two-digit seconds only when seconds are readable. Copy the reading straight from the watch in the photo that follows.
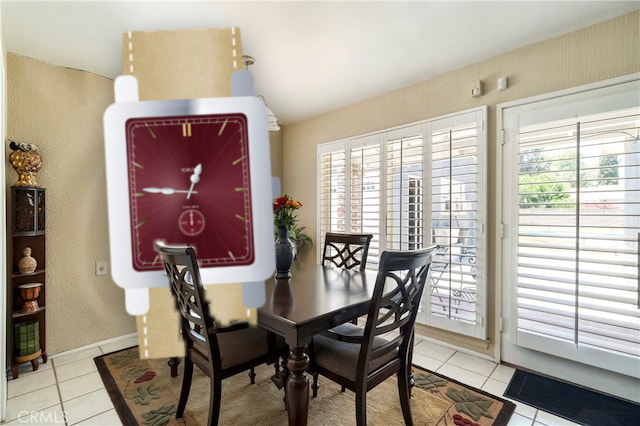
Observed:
12.46
